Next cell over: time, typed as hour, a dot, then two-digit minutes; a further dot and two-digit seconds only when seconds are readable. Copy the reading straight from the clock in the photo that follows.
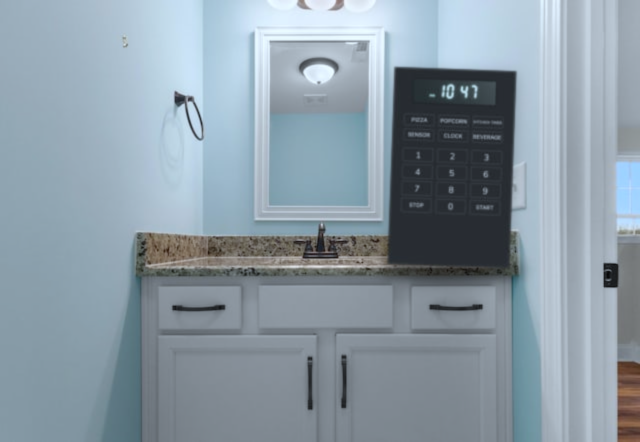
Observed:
10.47
